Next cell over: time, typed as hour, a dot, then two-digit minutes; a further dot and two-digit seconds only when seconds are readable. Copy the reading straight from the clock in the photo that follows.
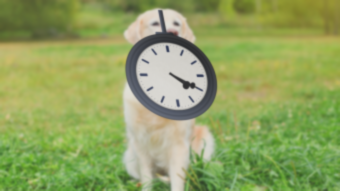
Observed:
4.20
